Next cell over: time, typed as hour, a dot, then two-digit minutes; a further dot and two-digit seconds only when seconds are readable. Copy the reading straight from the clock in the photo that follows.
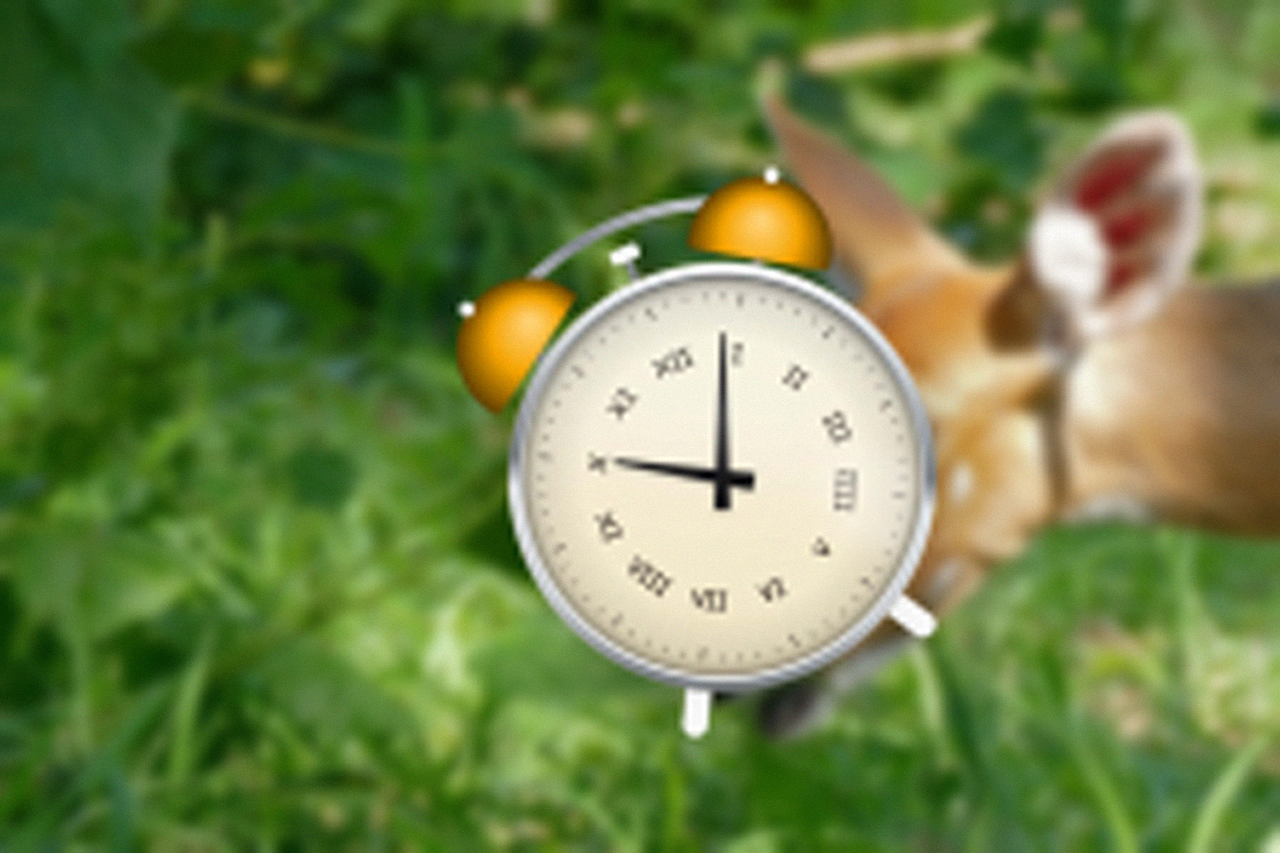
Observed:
10.04
